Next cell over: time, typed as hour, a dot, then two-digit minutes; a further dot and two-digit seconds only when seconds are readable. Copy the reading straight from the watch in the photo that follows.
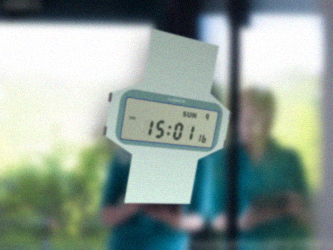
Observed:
15.01
